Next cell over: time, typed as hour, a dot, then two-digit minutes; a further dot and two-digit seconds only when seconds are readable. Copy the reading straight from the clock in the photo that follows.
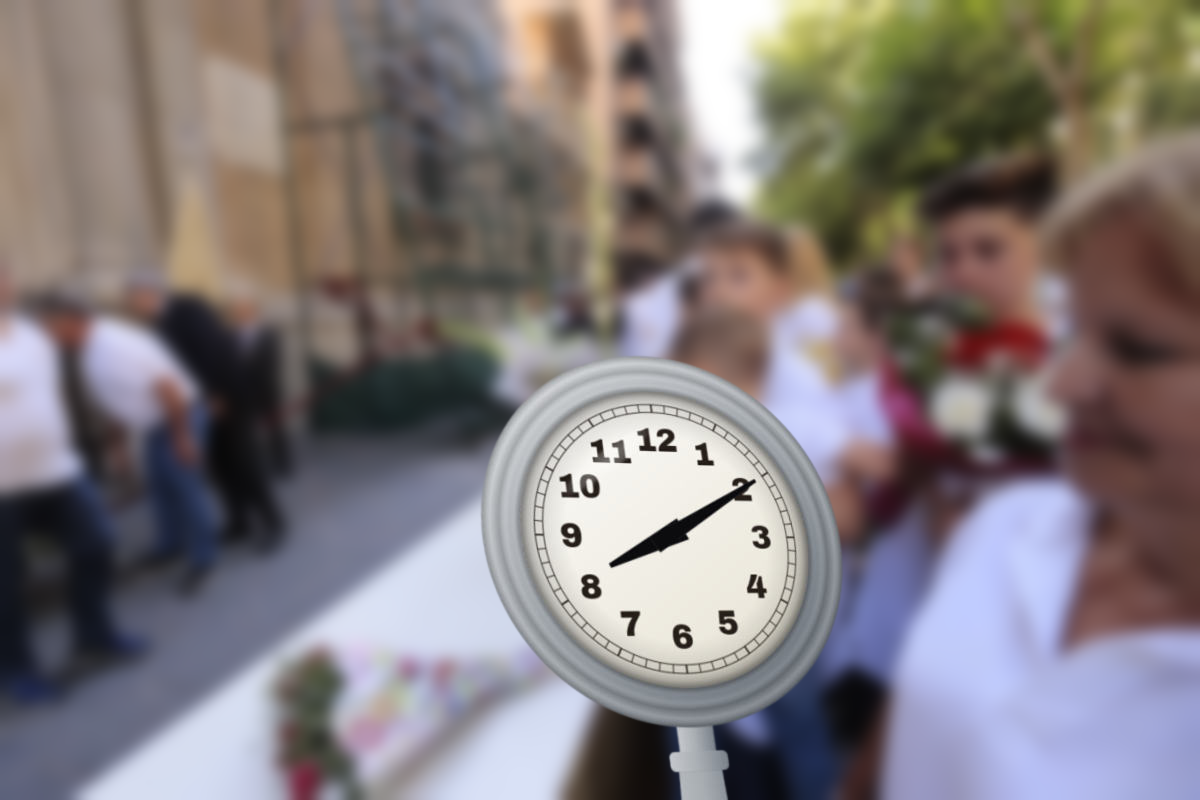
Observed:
8.10
